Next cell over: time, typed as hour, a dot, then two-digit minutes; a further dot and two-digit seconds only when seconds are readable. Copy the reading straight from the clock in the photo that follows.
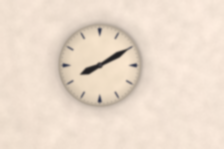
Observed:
8.10
